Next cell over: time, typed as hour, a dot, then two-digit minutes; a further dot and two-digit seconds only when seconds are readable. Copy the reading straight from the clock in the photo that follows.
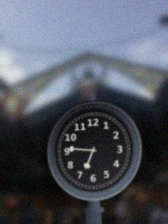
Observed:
6.46
